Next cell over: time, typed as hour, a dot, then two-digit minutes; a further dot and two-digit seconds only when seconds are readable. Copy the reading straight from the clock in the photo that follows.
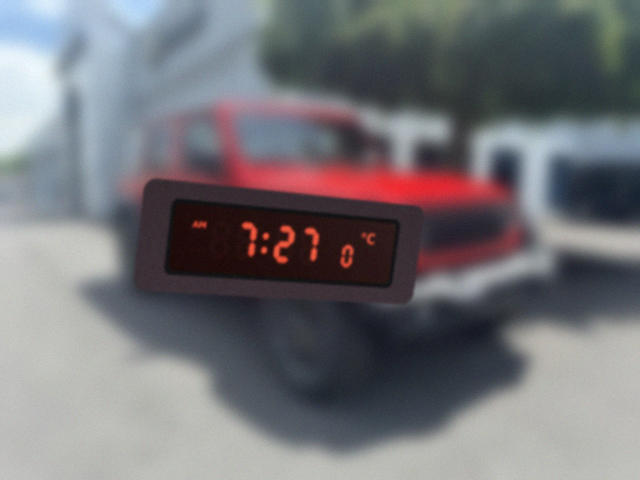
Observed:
7.27
